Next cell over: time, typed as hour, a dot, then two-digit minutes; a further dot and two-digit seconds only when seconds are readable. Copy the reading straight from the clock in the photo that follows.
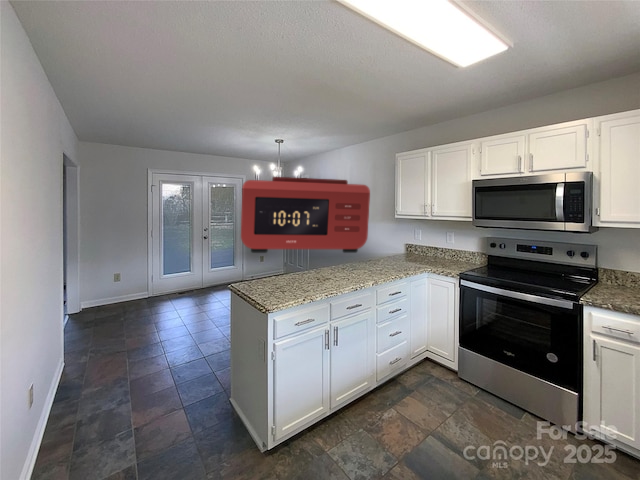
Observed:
10.07
